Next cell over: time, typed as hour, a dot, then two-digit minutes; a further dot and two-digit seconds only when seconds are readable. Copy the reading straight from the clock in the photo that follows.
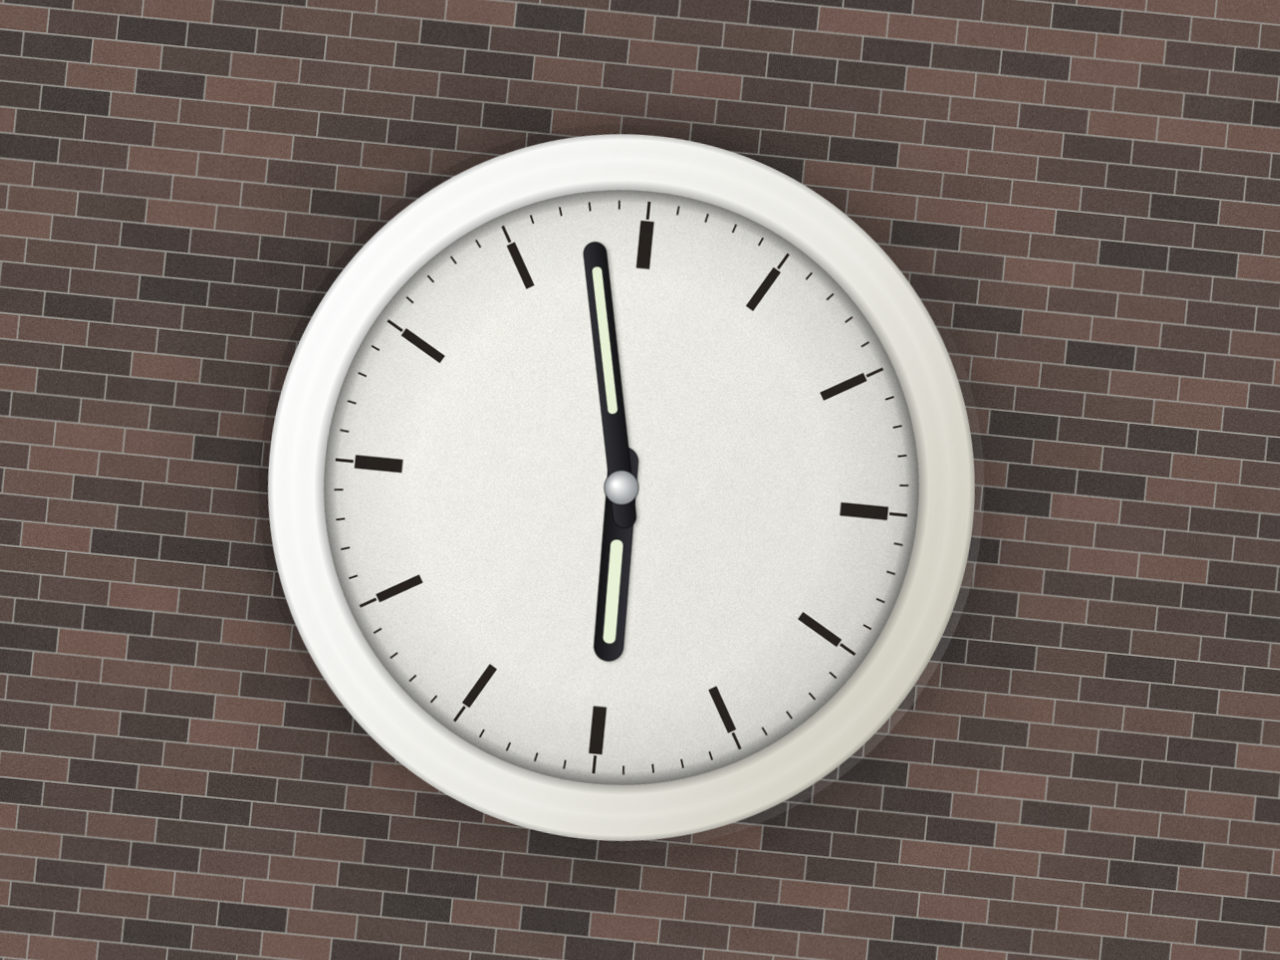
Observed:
5.58
